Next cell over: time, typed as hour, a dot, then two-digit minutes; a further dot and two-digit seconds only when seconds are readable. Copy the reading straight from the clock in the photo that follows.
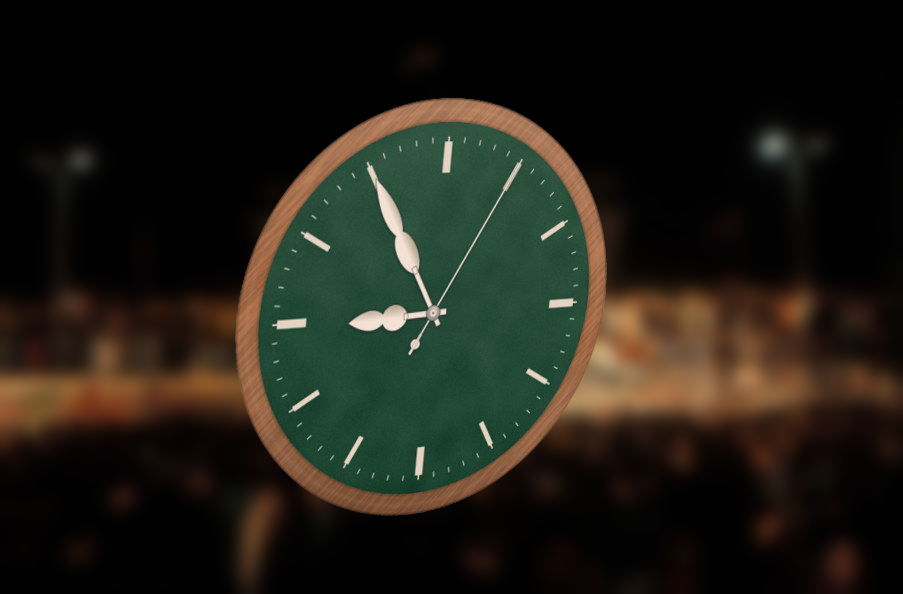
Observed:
8.55.05
